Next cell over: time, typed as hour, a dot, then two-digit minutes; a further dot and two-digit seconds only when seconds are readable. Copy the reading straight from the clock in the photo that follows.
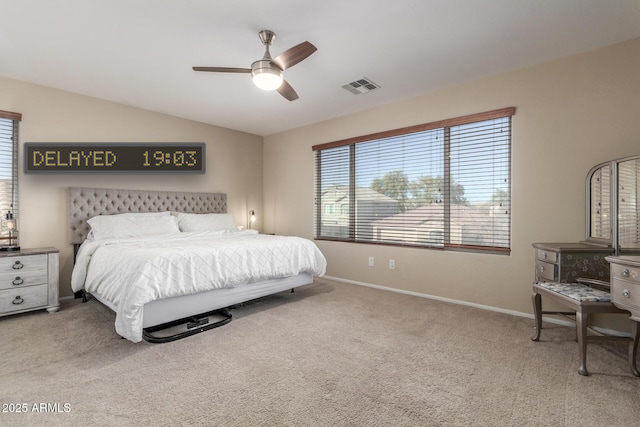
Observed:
19.03
